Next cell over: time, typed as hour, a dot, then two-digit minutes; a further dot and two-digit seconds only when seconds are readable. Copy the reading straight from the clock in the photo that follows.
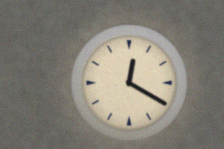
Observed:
12.20
